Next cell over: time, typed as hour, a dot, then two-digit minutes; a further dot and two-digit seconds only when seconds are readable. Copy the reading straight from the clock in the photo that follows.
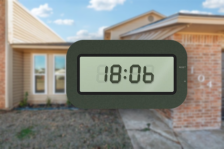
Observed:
18.06
